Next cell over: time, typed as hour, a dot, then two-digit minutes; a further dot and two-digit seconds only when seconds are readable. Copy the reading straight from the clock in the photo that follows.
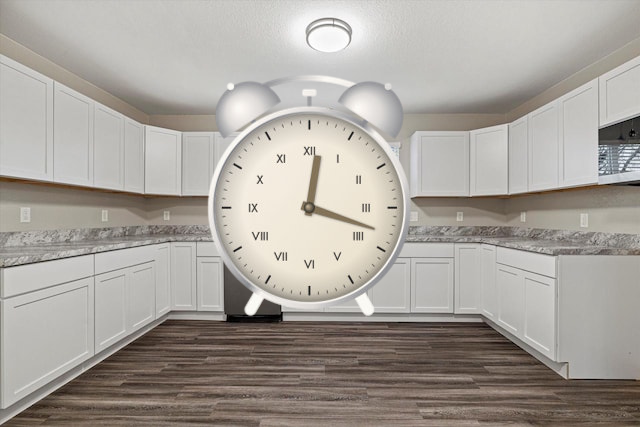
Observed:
12.18
